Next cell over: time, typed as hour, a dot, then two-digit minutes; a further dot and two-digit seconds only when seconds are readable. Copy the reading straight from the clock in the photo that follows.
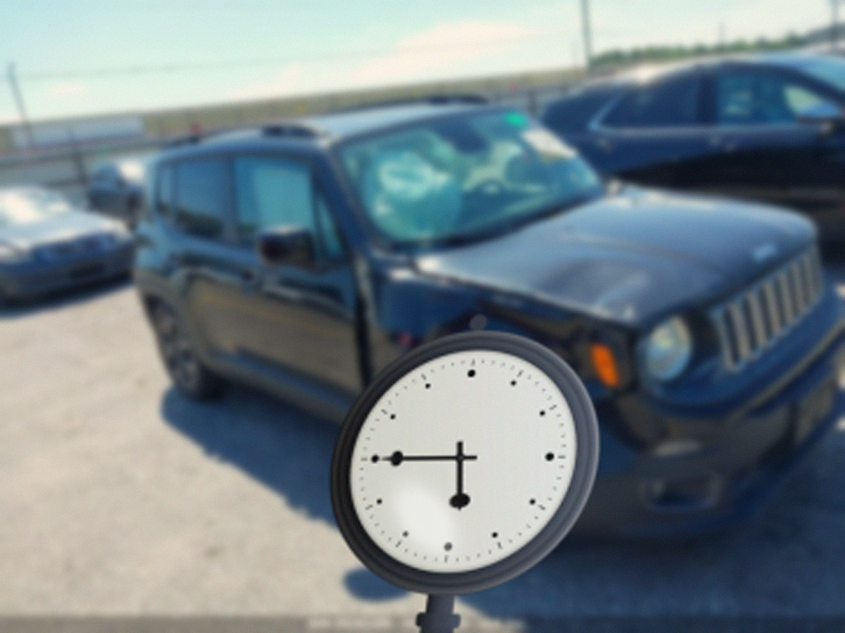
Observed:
5.45
